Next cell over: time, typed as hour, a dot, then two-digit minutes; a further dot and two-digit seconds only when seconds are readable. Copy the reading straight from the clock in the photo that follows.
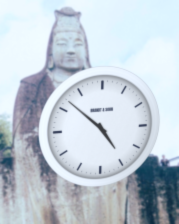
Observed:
4.52
